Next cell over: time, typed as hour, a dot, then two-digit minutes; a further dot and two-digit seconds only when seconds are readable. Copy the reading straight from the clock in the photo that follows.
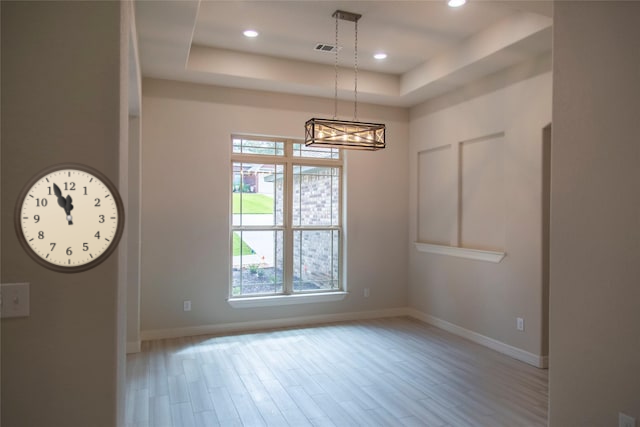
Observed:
11.56
